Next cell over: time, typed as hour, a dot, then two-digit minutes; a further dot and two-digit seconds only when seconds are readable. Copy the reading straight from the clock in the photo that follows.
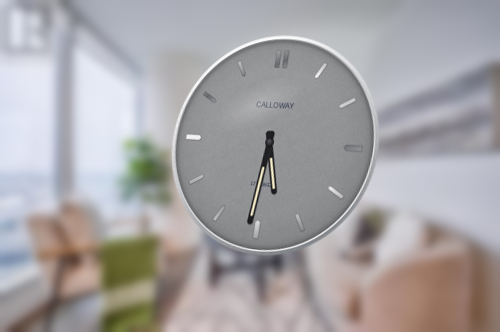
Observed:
5.31
